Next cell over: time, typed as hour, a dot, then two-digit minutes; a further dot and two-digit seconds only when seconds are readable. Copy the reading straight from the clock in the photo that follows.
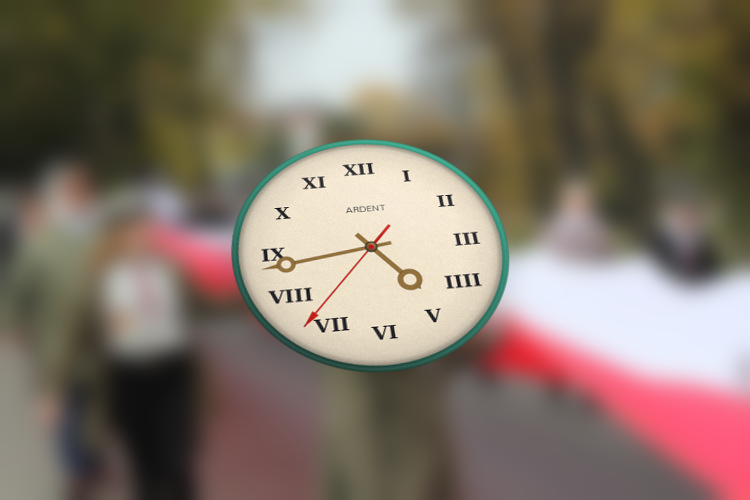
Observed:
4.43.37
